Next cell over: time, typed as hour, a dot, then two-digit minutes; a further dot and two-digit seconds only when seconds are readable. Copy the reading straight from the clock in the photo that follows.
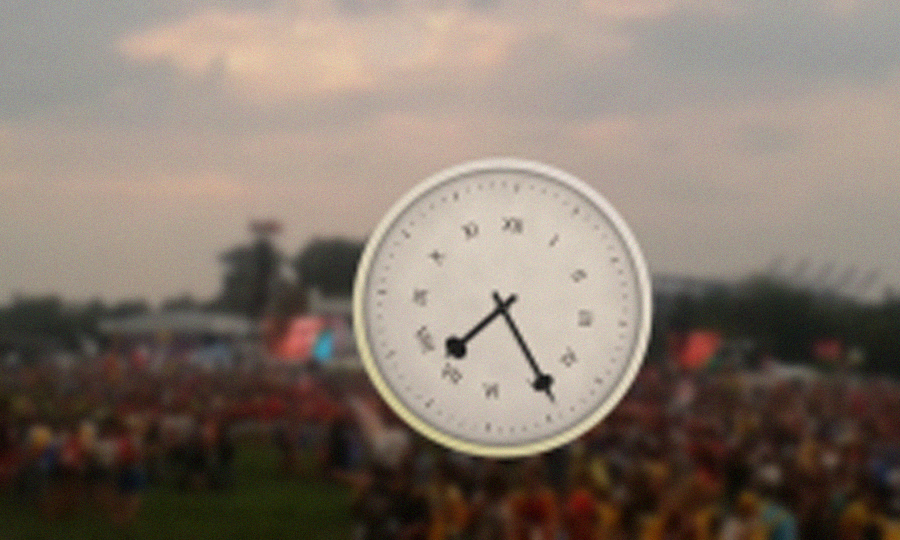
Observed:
7.24
